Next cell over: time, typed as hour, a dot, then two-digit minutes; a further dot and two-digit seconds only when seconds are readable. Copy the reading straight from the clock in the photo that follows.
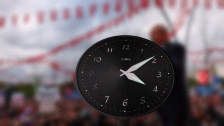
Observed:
4.09
